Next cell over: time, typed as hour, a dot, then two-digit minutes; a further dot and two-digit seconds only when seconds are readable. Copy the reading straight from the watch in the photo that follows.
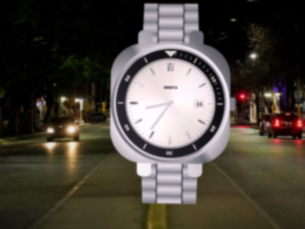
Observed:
8.36
